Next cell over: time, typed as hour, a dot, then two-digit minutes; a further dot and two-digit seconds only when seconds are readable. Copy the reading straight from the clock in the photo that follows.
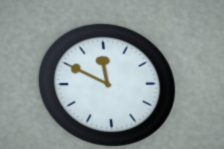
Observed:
11.50
